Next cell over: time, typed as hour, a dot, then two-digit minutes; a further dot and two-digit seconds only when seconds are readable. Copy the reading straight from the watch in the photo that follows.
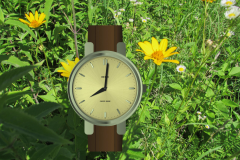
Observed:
8.01
